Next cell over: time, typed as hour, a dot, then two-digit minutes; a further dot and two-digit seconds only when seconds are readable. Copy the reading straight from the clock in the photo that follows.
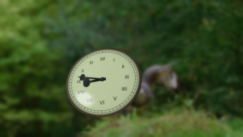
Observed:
8.47
